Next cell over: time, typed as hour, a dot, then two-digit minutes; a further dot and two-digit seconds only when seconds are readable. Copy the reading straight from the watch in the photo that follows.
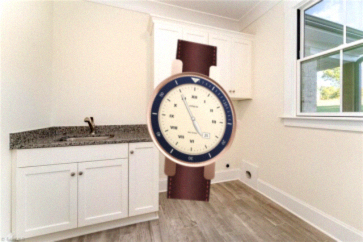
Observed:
4.55
